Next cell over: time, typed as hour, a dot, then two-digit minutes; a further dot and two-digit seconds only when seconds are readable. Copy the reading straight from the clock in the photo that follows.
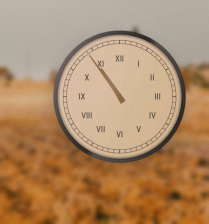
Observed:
10.54
